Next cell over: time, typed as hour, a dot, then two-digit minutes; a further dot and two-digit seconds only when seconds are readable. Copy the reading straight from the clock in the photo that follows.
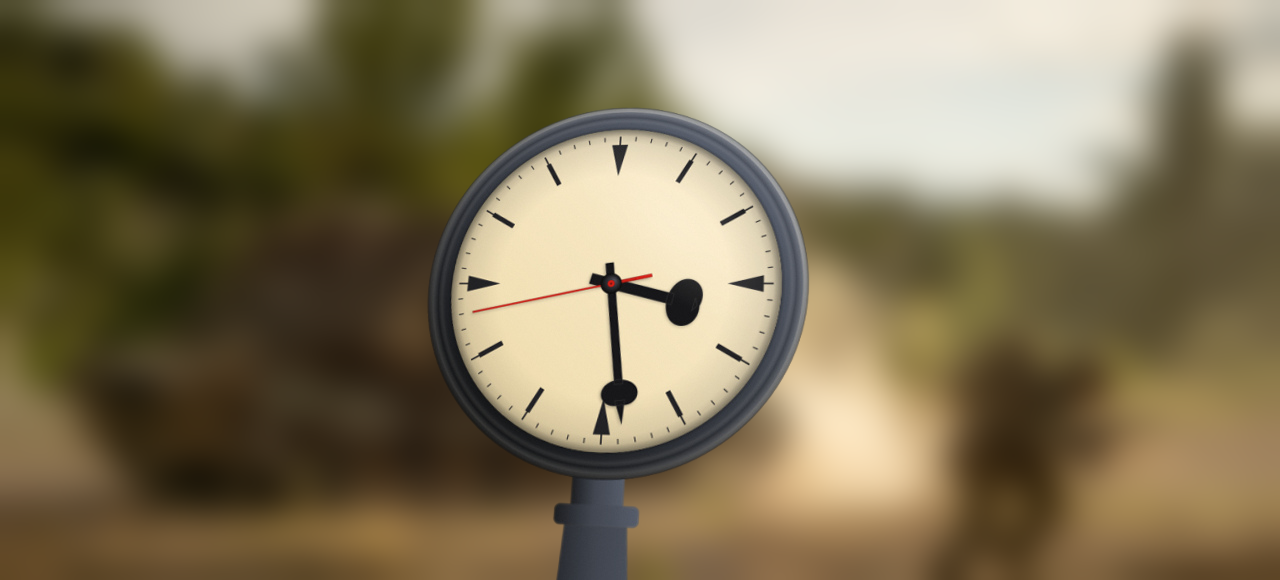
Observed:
3.28.43
